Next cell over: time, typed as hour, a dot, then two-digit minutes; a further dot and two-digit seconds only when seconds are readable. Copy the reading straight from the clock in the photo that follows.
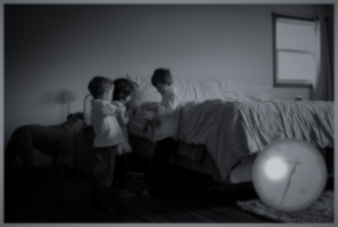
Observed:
12.32
